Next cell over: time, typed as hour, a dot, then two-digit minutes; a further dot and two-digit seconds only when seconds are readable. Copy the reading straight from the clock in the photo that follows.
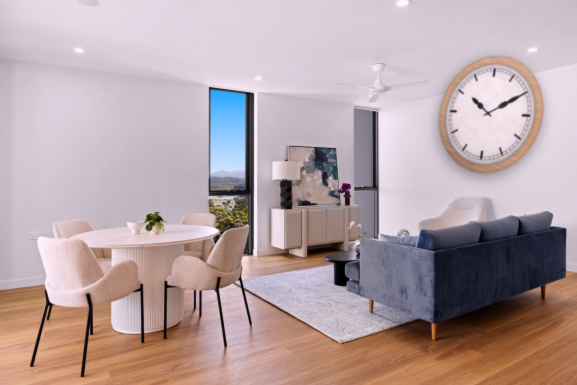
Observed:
10.10
